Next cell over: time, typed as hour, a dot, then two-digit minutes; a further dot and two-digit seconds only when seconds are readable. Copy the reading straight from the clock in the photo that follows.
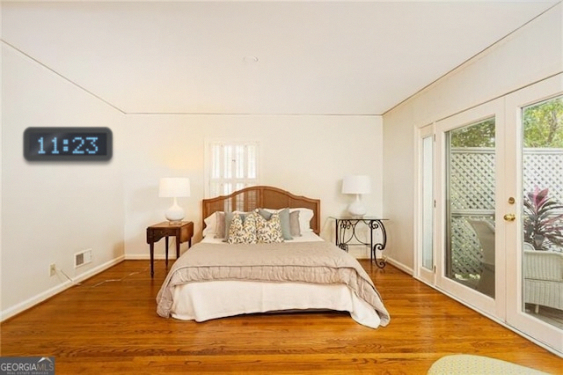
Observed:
11.23
